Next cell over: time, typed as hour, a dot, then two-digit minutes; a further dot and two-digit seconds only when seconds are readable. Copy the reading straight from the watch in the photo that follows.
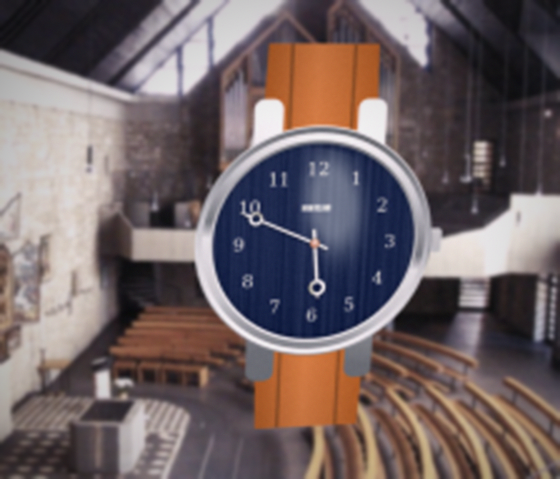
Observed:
5.49
